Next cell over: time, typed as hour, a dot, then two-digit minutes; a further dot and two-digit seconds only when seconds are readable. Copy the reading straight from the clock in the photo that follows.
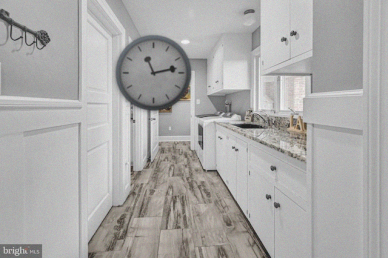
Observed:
11.13
